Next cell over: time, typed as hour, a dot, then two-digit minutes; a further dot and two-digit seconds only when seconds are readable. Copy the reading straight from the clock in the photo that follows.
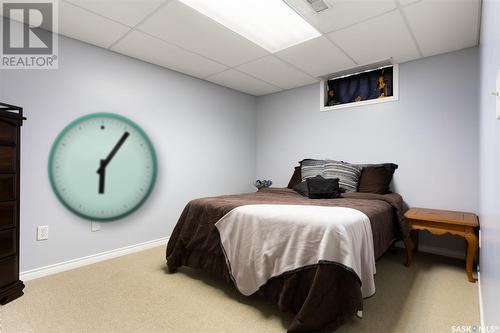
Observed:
6.06
